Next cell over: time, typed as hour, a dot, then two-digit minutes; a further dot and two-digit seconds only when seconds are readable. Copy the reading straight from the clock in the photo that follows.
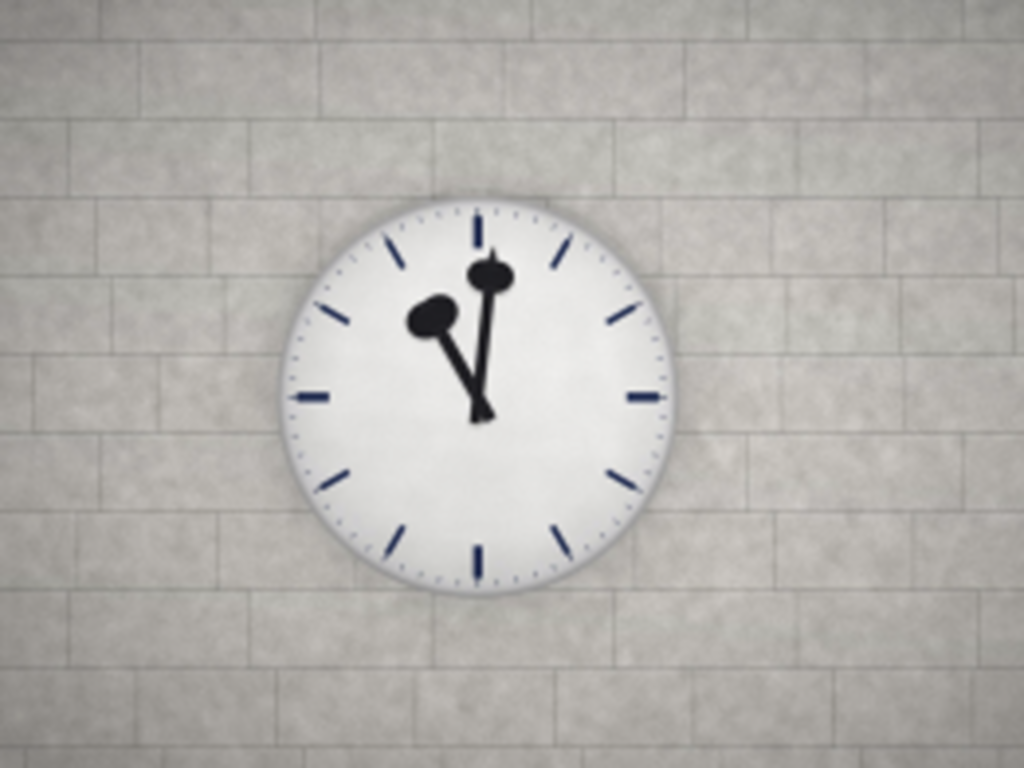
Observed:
11.01
